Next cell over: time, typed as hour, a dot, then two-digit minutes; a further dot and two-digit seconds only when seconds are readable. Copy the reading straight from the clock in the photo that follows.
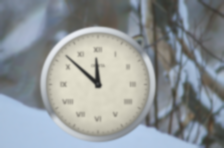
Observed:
11.52
